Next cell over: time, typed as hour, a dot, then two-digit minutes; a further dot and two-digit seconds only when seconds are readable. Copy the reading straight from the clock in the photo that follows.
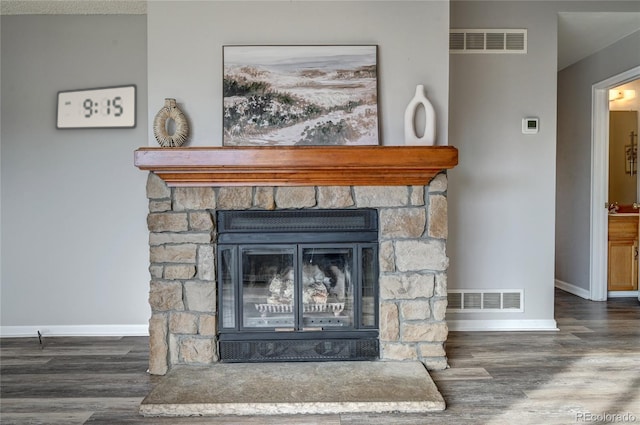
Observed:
9.15
